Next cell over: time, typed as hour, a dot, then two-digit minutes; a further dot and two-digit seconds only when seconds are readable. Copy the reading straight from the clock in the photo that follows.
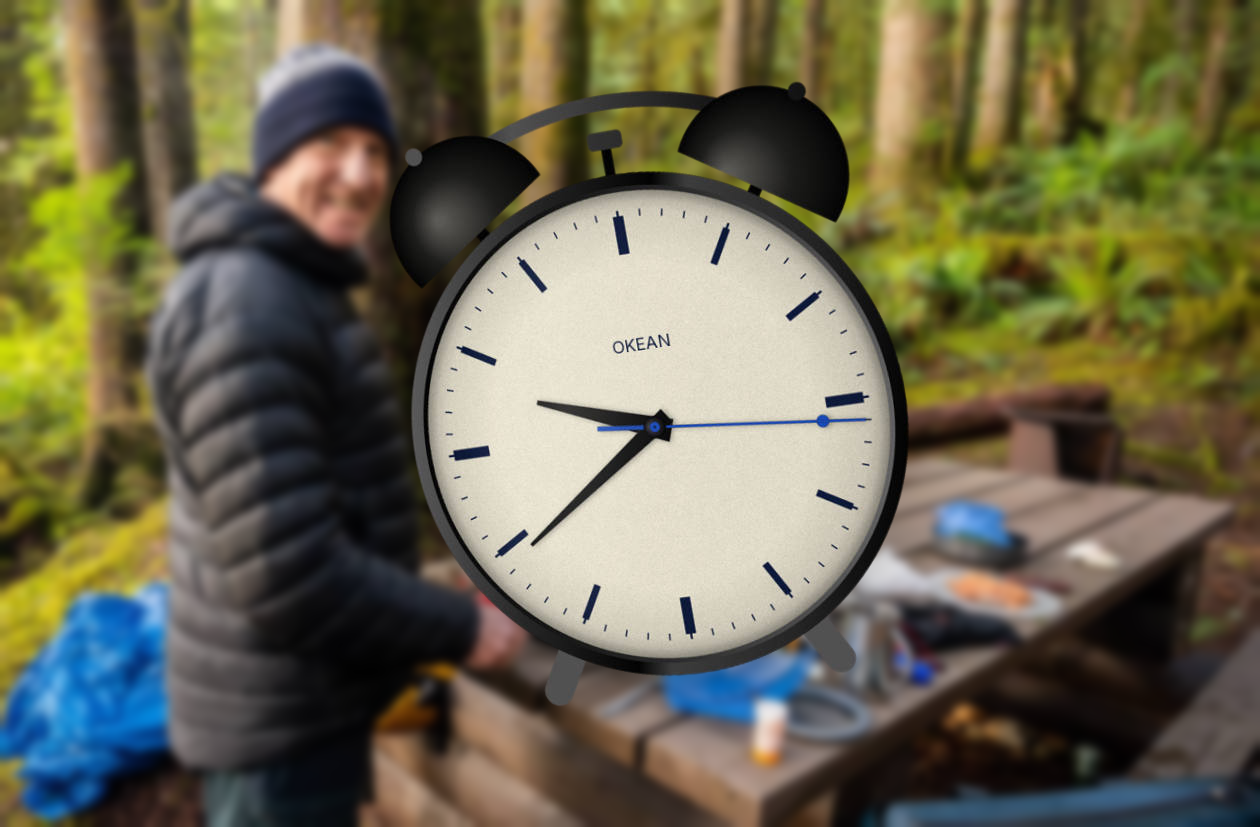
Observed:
9.39.16
